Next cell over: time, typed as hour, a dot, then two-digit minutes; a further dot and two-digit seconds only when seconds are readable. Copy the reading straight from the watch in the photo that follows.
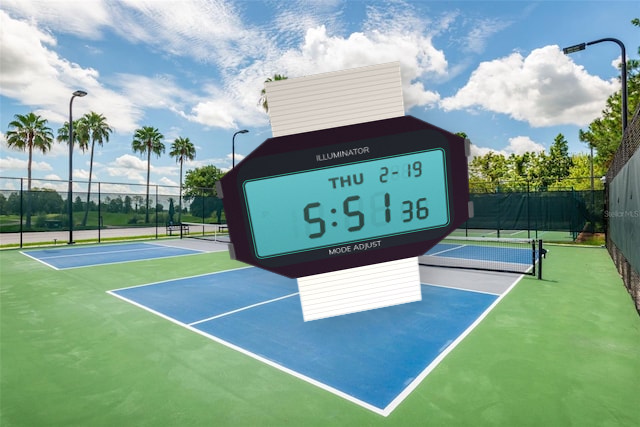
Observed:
5.51.36
